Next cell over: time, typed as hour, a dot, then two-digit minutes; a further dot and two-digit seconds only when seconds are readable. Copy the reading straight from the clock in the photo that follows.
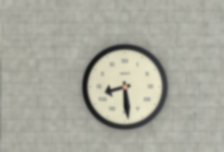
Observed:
8.29
